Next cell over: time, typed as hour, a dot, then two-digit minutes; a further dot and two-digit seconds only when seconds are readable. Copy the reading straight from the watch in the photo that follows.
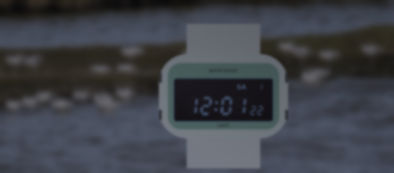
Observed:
12.01
